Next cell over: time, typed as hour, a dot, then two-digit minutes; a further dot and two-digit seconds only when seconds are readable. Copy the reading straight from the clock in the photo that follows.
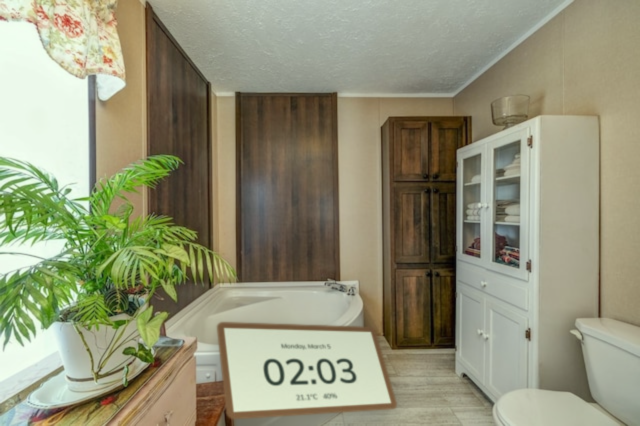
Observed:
2.03
